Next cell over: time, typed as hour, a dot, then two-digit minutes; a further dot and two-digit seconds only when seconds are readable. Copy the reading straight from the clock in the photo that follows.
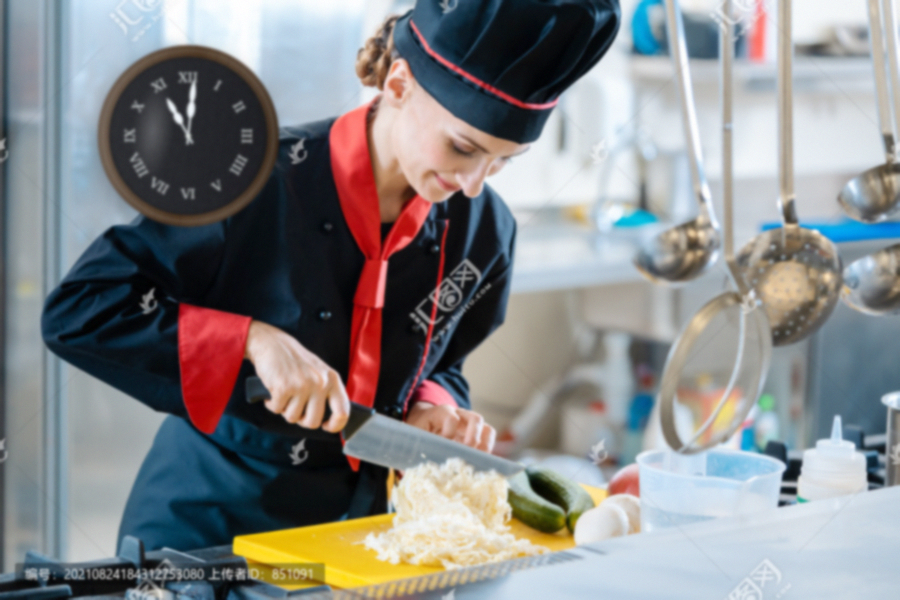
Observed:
11.01
